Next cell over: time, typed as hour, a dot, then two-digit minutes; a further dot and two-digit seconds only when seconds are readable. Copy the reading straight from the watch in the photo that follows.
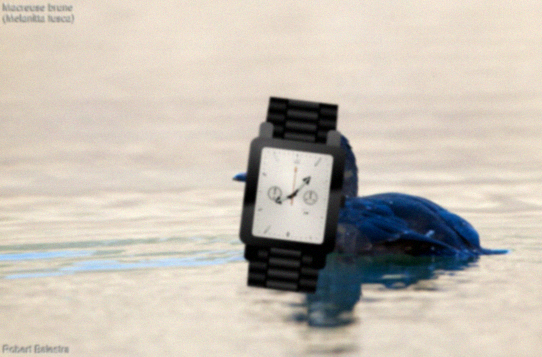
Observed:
8.06
